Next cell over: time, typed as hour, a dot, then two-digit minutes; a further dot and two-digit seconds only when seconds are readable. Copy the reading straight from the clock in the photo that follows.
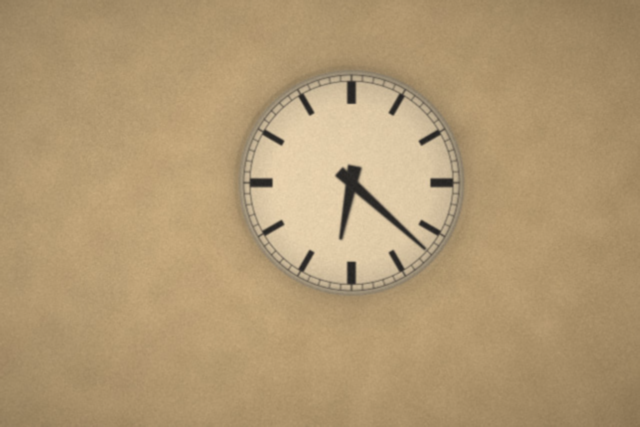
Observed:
6.22
